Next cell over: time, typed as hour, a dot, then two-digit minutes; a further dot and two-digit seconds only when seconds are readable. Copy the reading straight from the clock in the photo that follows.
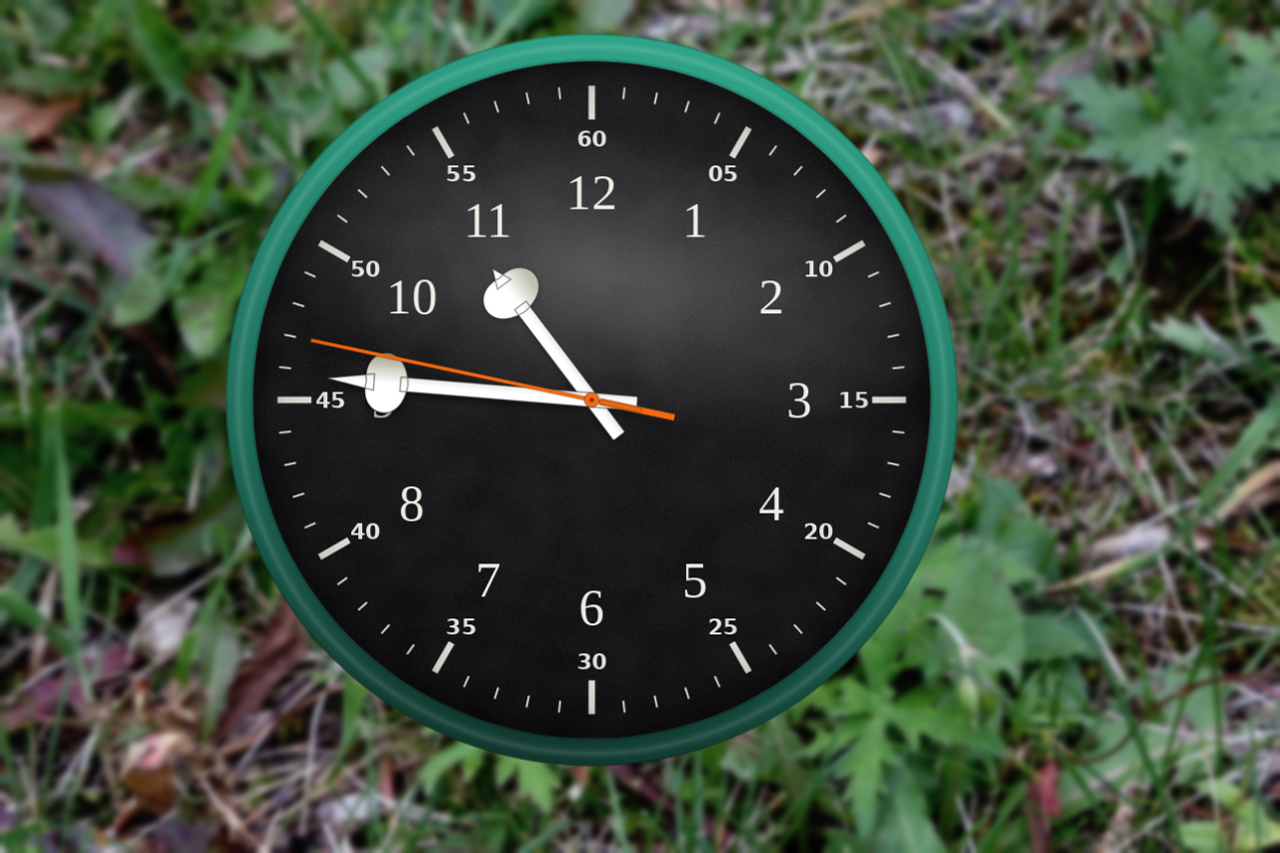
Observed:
10.45.47
